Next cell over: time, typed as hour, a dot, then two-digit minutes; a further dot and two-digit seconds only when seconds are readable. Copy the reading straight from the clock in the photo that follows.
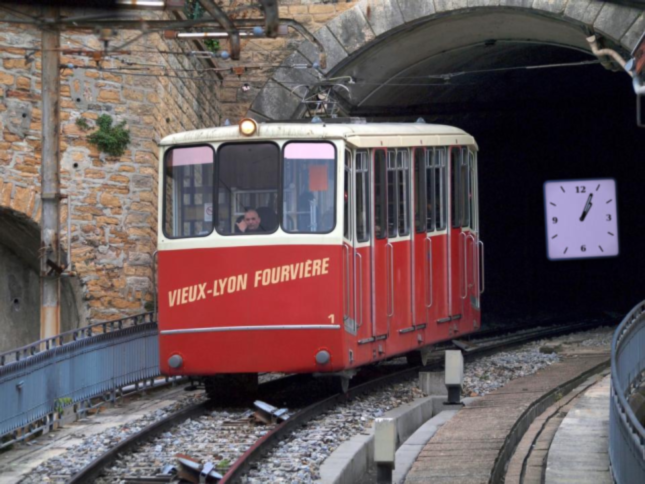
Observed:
1.04
